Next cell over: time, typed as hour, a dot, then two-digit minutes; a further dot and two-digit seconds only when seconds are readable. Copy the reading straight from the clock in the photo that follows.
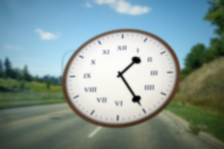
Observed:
1.25
